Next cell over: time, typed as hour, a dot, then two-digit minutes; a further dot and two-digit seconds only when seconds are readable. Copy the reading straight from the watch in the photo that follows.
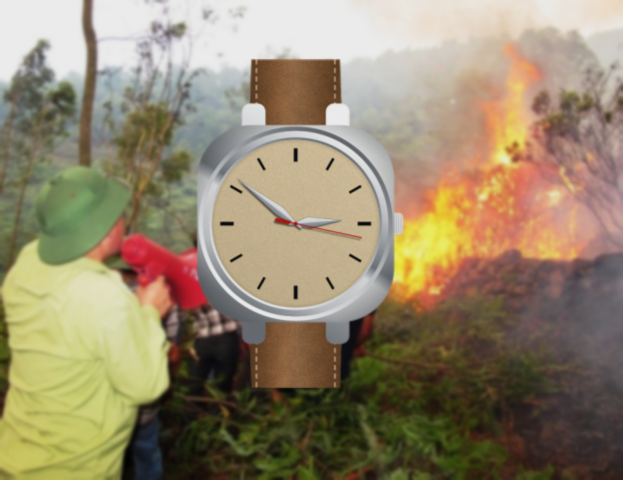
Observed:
2.51.17
